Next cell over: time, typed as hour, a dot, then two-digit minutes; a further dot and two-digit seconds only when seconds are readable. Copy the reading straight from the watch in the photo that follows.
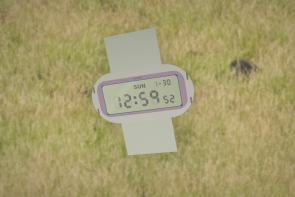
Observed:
12.59.52
